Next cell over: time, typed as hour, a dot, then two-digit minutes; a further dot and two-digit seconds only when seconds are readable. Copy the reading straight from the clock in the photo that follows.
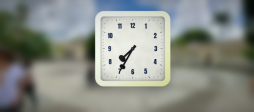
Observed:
7.35
